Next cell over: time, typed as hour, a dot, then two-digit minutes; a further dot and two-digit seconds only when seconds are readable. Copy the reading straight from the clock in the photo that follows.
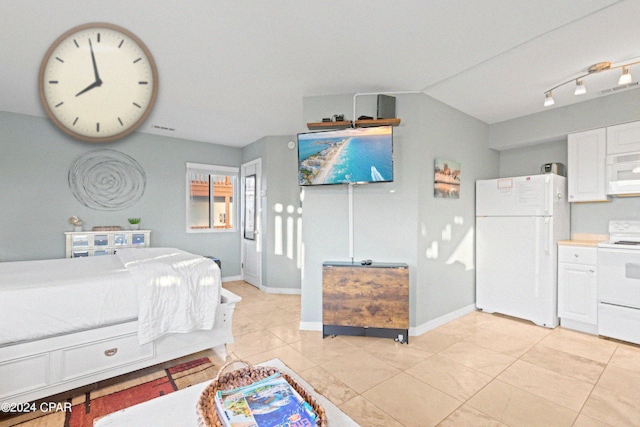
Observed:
7.58
